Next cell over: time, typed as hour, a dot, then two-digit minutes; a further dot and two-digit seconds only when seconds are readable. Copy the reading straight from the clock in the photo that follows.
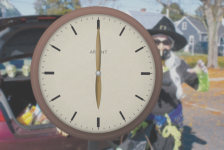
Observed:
6.00
